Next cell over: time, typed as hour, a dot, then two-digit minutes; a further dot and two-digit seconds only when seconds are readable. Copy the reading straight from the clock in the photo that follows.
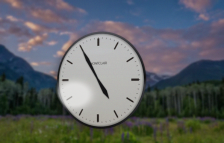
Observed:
4.55
